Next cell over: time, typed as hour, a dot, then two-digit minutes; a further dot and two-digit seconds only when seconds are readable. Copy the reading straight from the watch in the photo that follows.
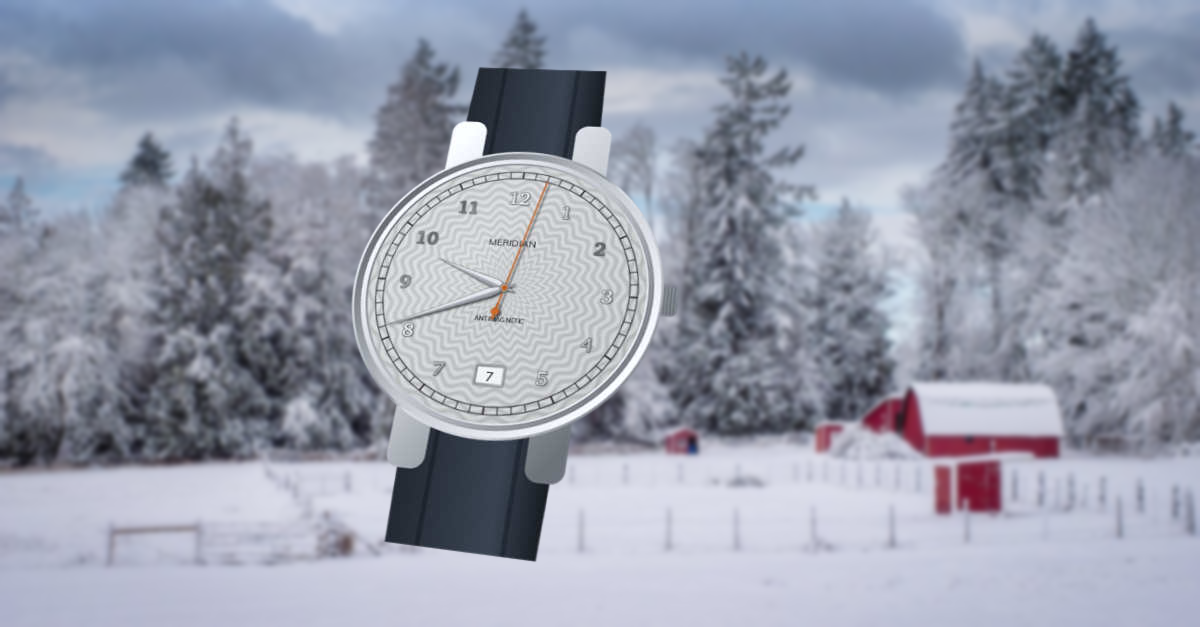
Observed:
9.41.02
